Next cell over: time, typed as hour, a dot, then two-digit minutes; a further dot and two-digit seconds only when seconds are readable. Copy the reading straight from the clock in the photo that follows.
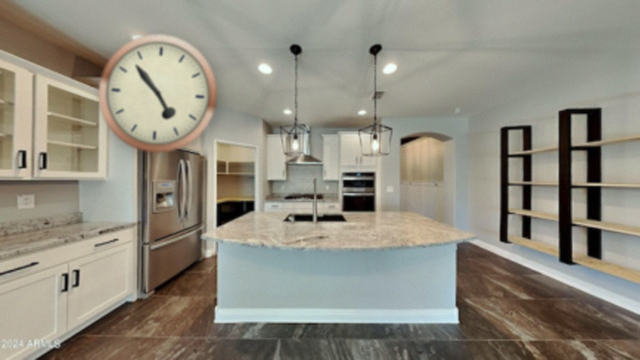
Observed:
4.53
